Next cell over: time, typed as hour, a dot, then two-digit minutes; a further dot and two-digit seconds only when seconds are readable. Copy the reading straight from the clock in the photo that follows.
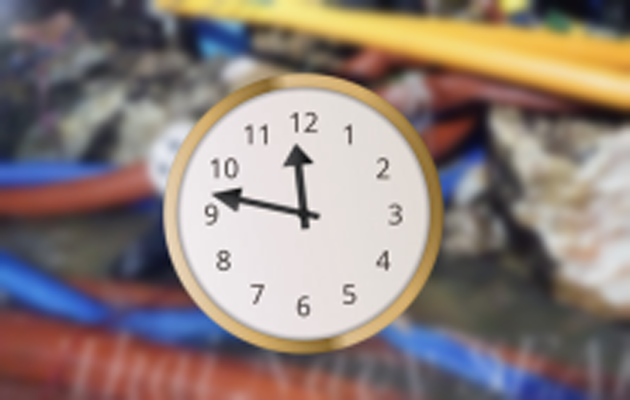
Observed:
11.47
